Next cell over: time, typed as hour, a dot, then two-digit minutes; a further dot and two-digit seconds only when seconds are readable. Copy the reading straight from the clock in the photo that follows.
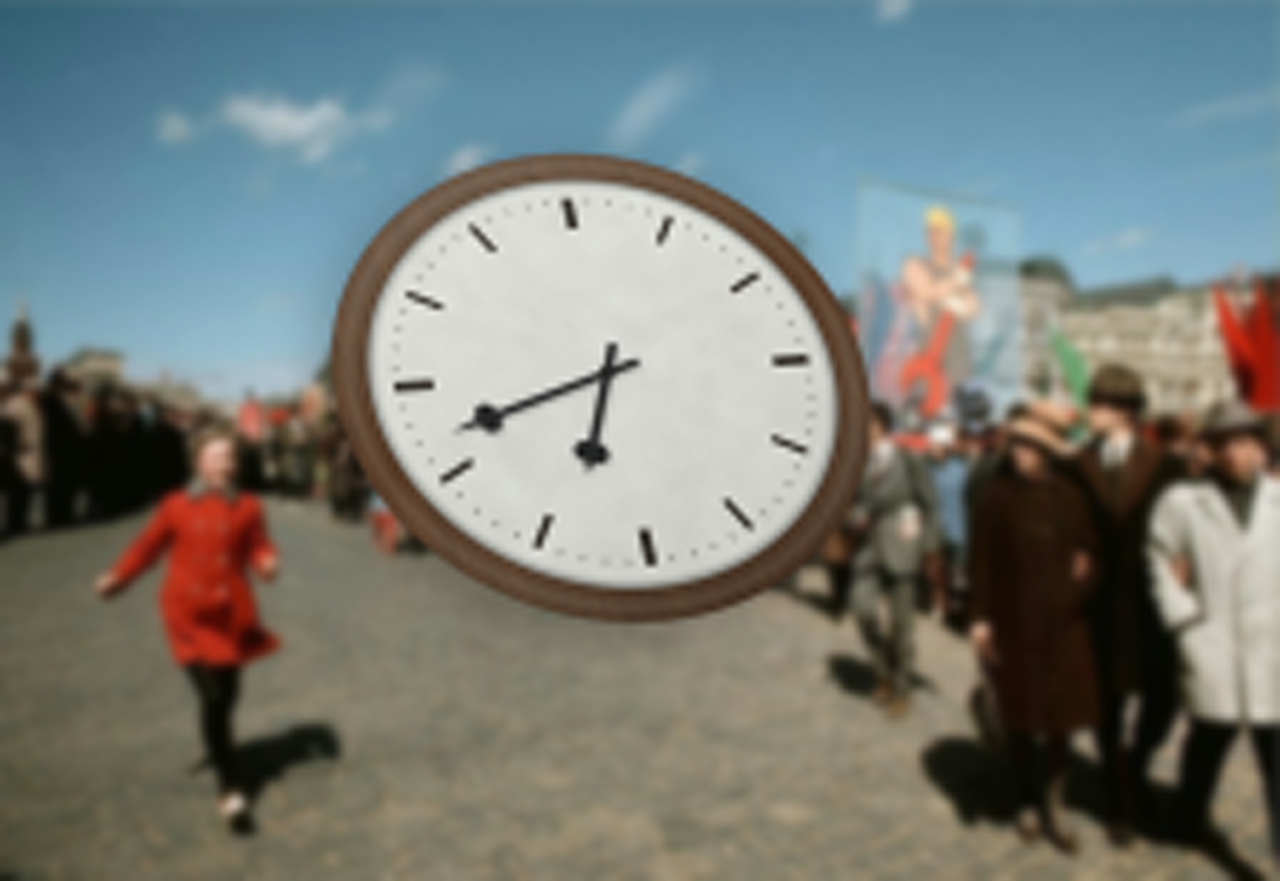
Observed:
6.42
